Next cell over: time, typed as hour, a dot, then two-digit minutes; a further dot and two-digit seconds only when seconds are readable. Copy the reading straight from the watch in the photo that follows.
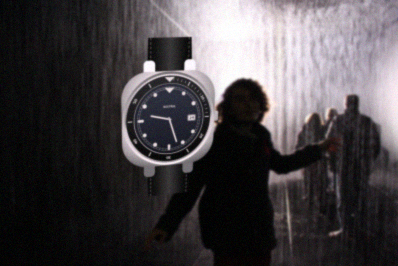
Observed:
9.27
